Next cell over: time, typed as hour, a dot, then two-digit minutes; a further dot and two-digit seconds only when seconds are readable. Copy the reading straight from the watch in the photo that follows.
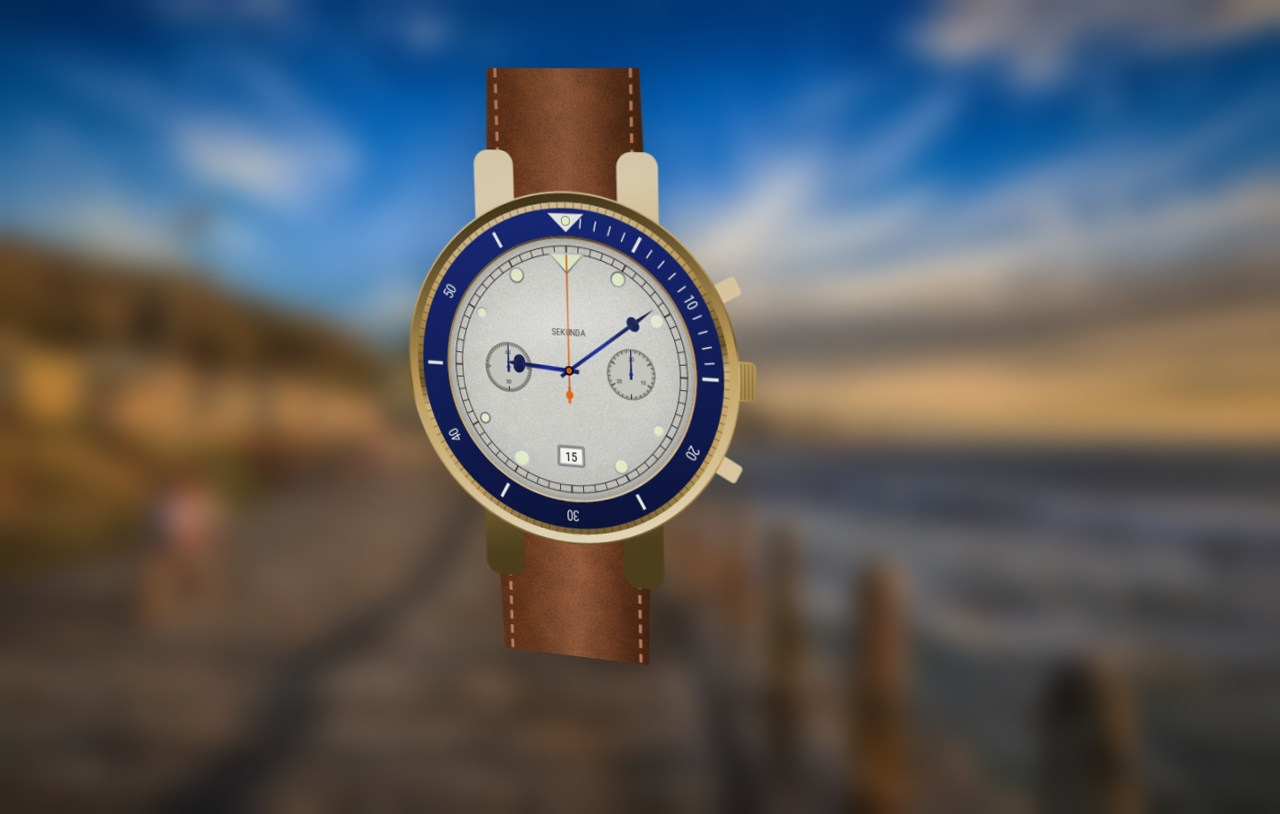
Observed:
9.09
